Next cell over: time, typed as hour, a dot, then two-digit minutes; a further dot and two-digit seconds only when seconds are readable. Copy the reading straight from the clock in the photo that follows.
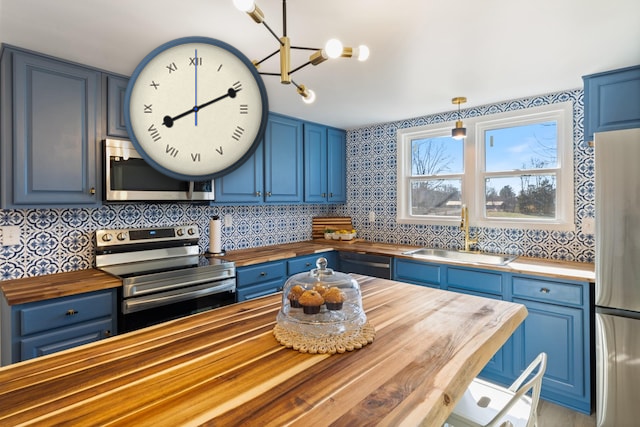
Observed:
8.11.00
